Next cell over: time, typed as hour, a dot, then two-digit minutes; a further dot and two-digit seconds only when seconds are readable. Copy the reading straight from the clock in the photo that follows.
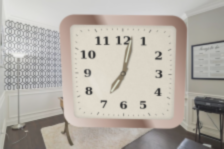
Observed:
7.02
